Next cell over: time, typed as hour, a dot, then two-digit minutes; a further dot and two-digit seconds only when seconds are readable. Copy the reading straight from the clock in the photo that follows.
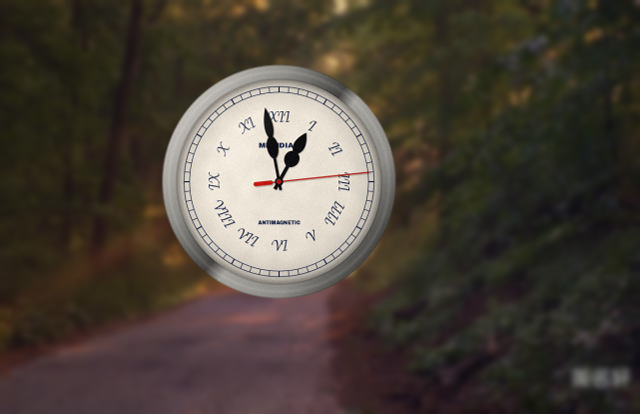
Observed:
12.58.14
